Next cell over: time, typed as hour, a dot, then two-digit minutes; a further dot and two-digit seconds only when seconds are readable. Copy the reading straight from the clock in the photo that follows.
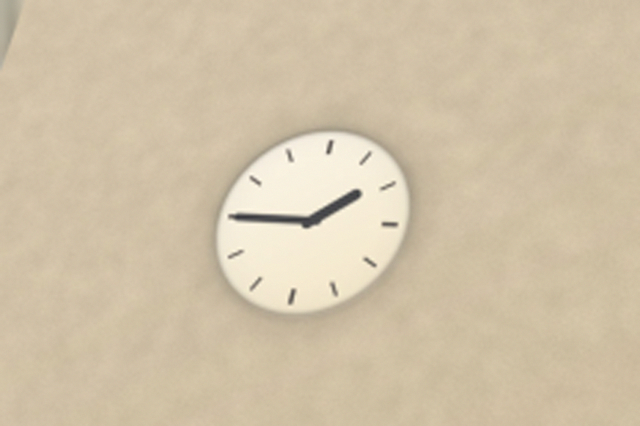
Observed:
1.45
